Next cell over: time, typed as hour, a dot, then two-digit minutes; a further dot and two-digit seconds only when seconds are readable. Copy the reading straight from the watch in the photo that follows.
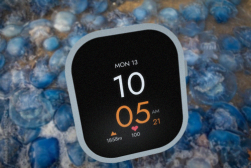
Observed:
10.05.21
